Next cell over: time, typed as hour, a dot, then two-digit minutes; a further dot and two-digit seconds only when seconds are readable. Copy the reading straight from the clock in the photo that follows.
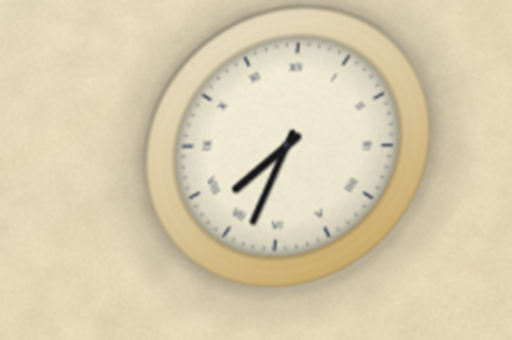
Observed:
7.33
